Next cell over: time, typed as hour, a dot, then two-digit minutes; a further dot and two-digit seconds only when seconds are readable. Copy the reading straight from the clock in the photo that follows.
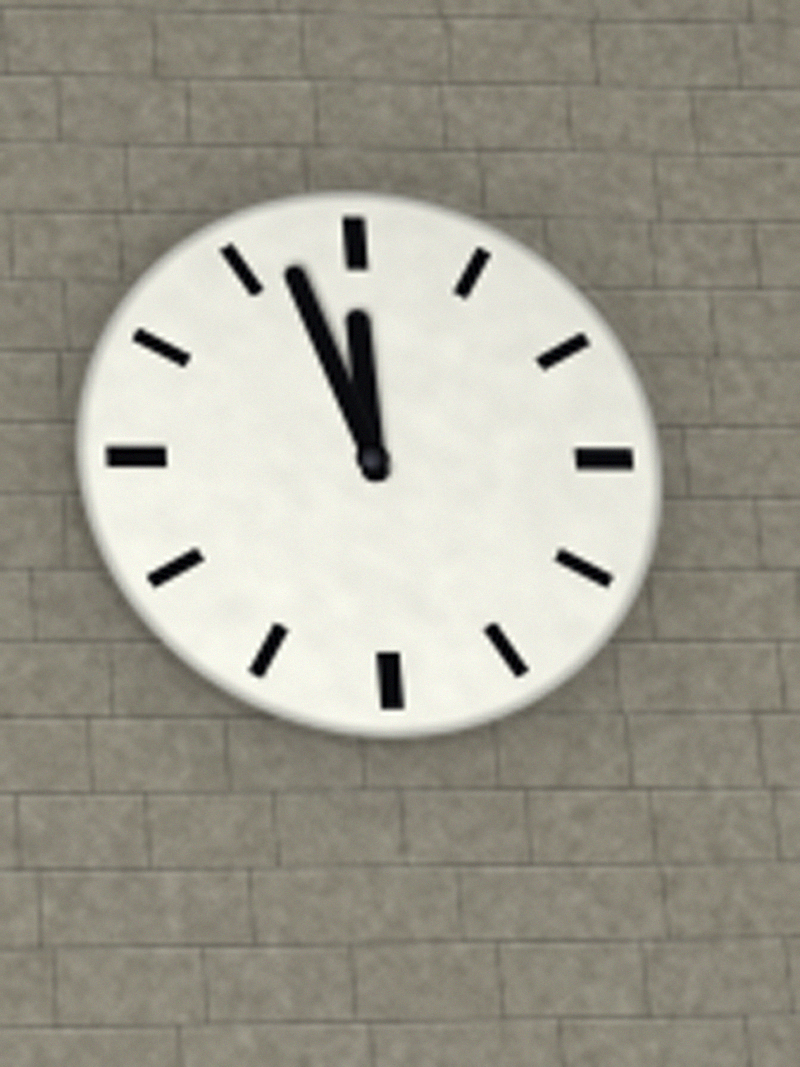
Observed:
11.57
